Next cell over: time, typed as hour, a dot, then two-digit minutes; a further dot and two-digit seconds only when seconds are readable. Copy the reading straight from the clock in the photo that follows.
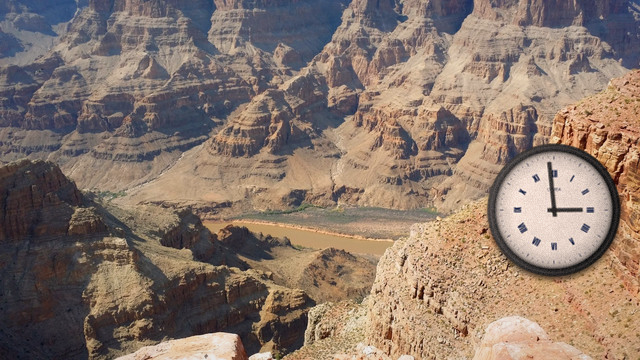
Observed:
2.59
